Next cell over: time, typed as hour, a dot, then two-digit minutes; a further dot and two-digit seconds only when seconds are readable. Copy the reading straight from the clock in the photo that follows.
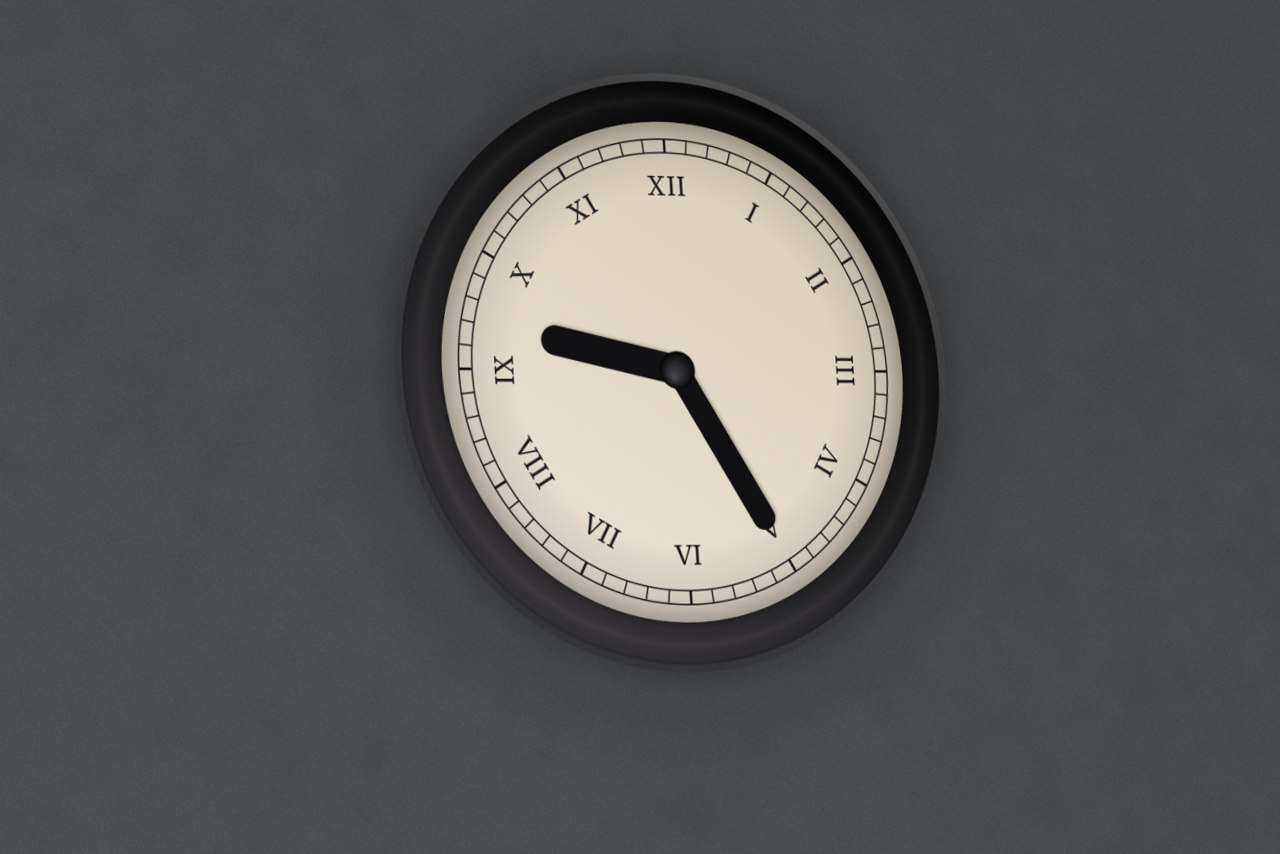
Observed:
9.25
